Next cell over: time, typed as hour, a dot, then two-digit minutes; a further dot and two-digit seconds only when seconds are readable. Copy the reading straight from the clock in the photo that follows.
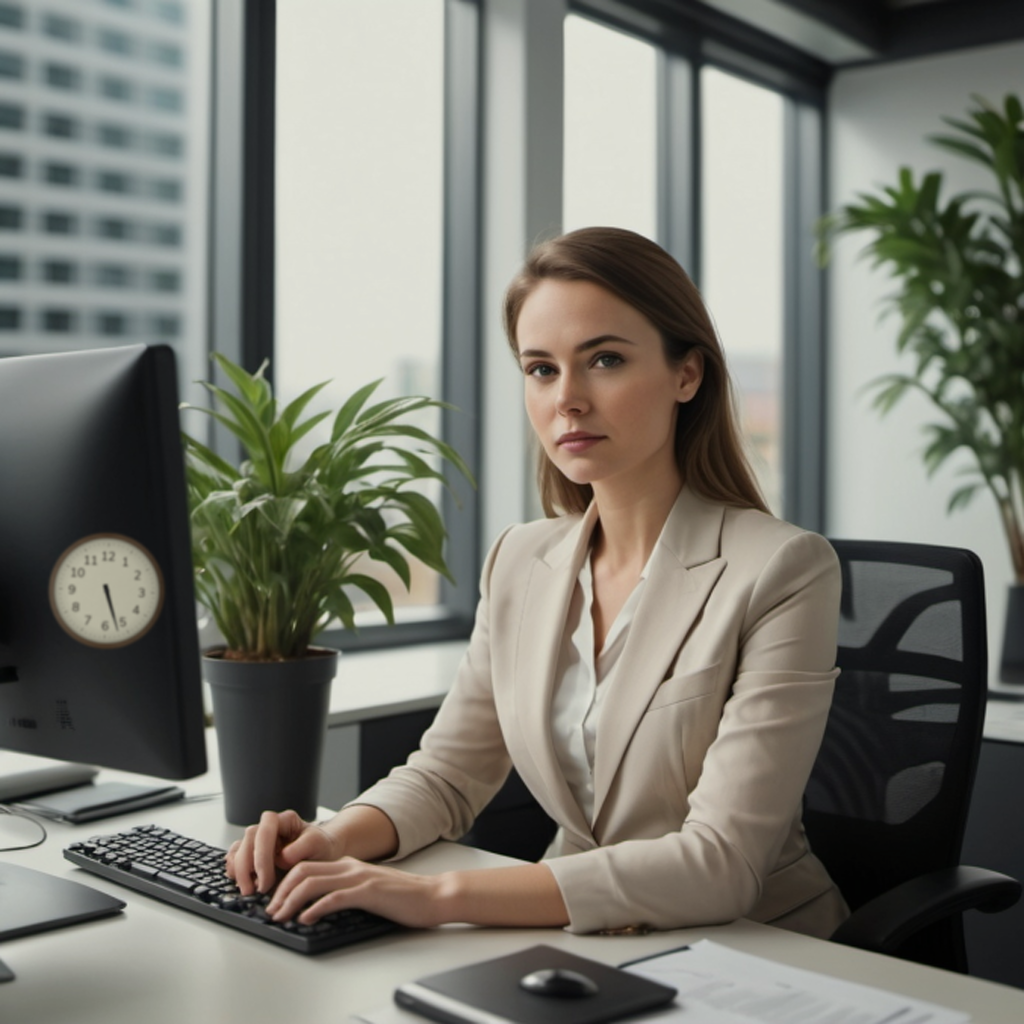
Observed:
5.27
